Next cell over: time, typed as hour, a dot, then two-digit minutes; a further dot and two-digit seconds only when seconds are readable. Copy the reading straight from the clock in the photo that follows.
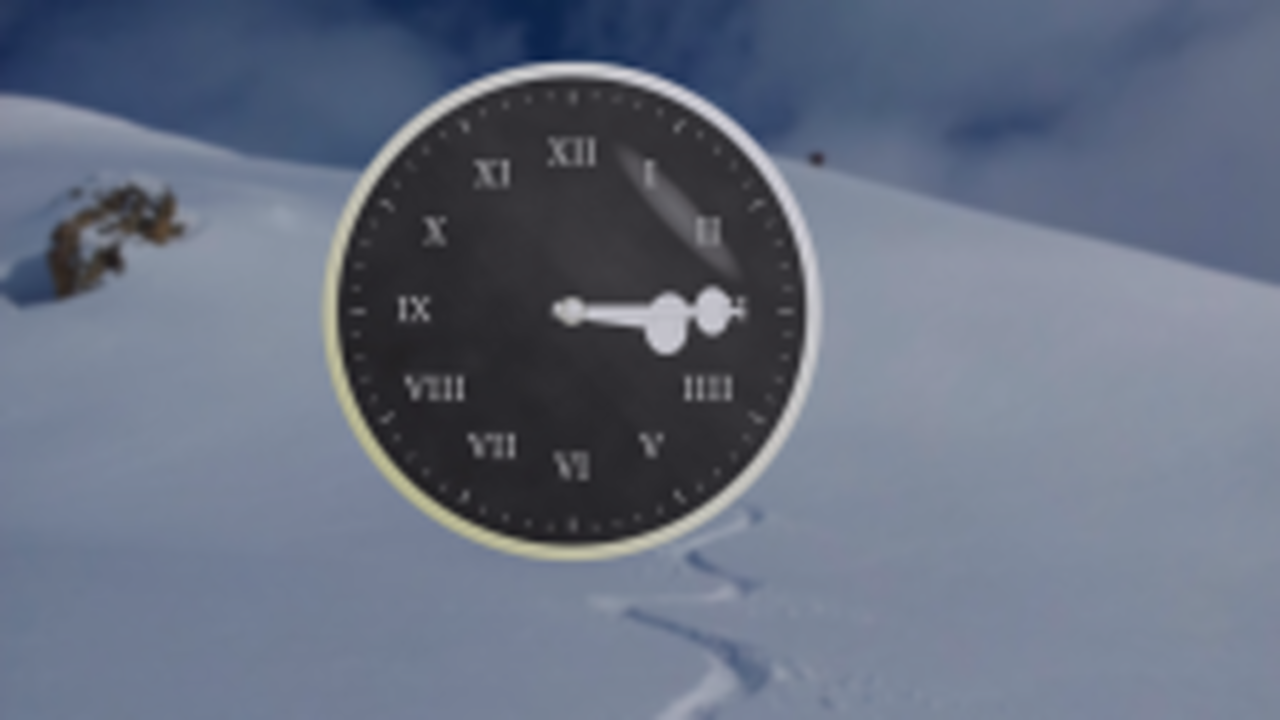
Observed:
3.15
